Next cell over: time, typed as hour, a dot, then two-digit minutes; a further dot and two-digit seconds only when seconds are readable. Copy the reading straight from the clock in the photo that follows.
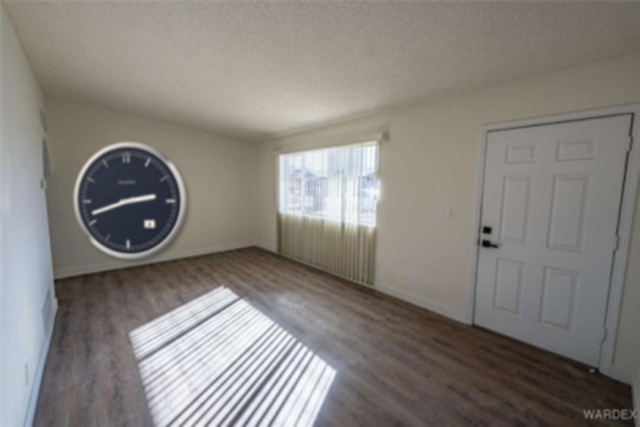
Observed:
2.42
